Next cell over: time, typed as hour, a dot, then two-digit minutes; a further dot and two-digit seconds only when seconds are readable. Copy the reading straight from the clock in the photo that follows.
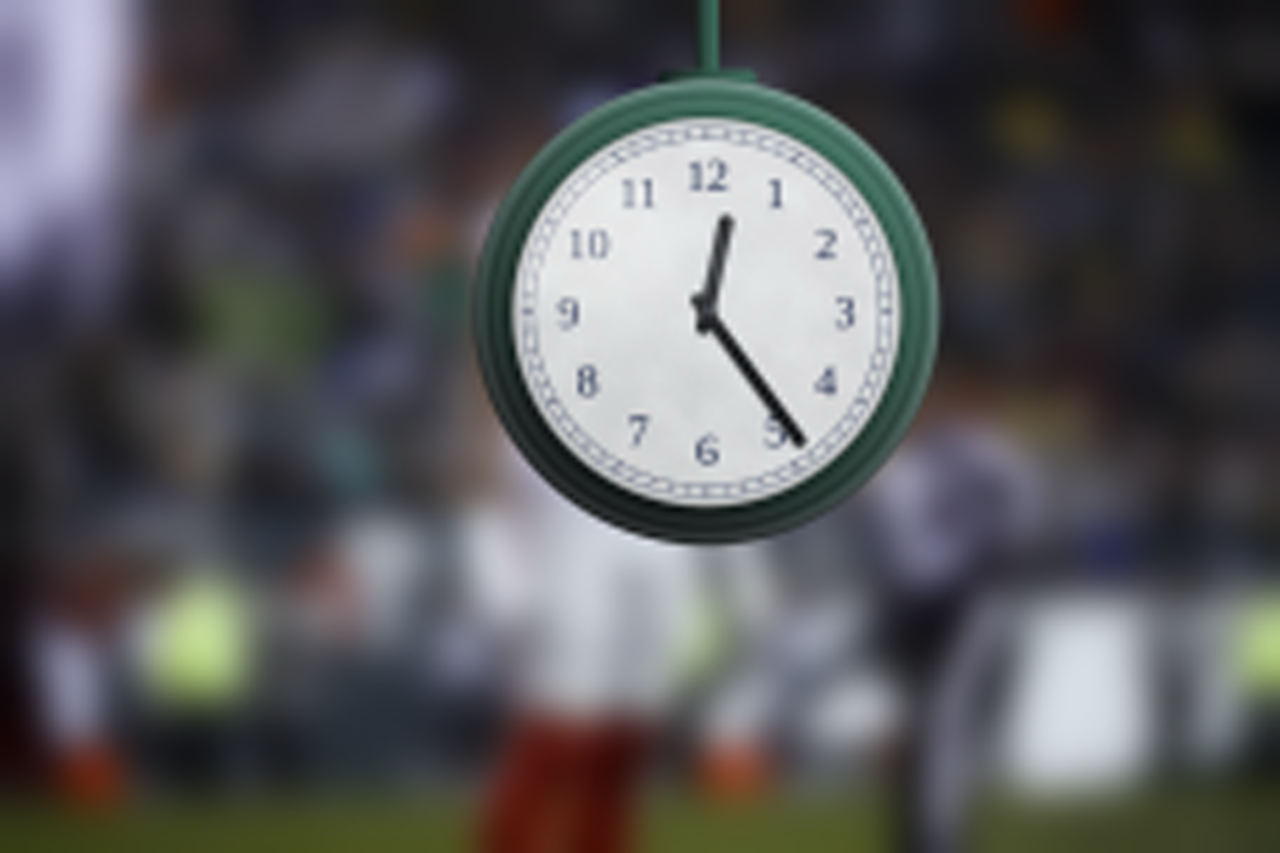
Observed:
12.24
